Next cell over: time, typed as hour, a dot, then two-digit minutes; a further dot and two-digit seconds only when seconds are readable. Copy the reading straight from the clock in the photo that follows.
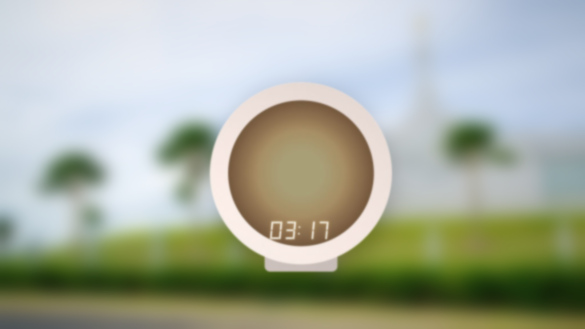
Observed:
3.17
